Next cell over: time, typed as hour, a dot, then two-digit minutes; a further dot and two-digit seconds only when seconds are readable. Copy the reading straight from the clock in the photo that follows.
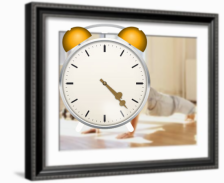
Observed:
4.23
